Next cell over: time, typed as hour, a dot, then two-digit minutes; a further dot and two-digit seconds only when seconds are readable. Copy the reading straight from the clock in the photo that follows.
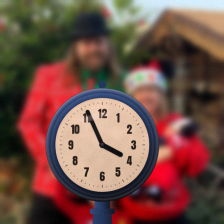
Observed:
3.56
